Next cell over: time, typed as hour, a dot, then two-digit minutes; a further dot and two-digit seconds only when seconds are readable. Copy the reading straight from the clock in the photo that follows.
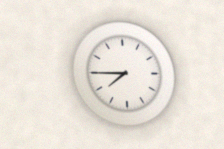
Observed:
7.45
